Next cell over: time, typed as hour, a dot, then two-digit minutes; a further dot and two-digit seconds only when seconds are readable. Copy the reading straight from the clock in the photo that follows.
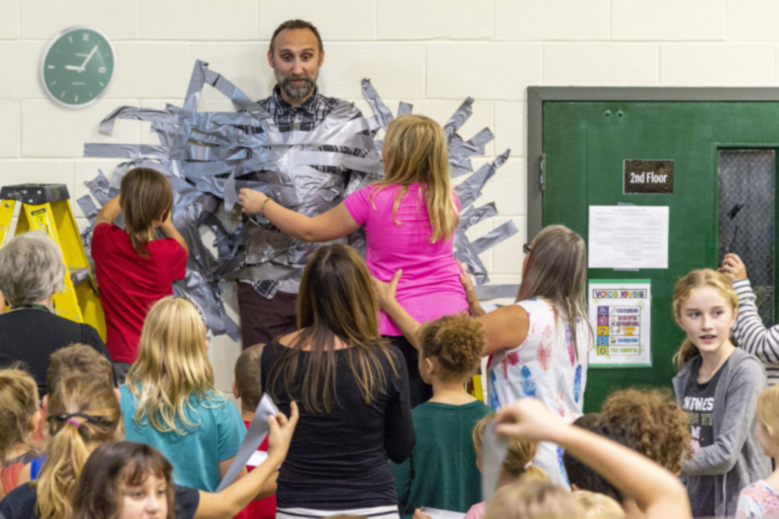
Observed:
9.05
